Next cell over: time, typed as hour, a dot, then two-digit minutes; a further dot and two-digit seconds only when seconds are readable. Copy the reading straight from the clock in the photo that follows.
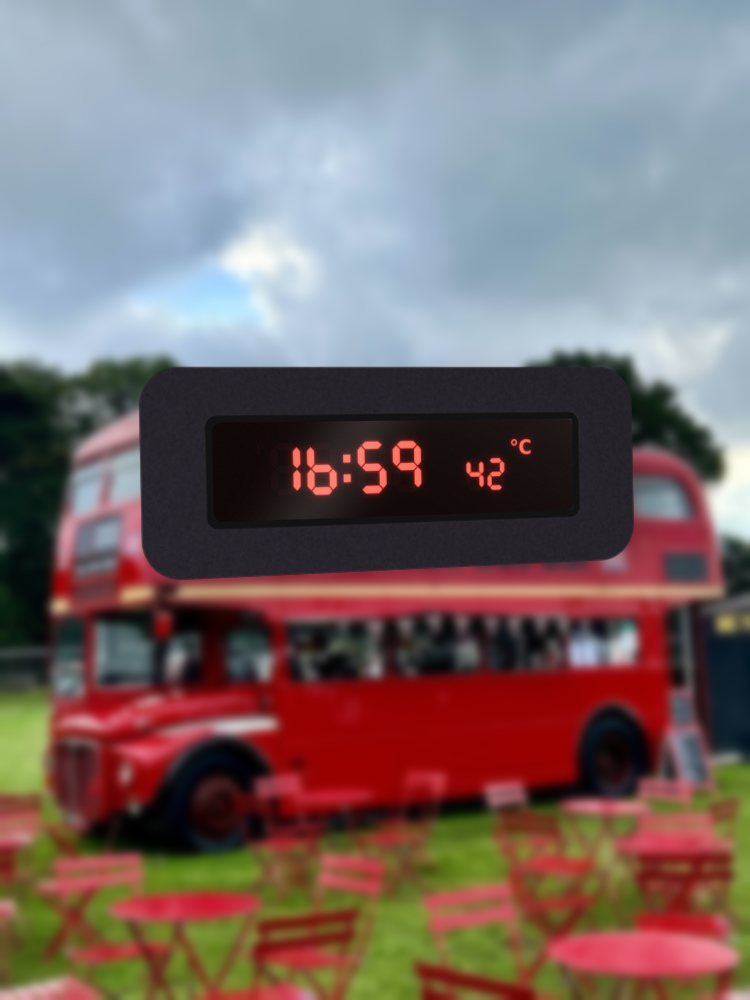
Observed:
16.59
